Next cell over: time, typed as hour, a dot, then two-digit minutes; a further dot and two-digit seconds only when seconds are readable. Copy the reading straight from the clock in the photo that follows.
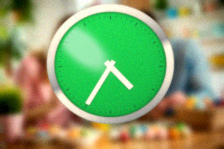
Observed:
4.35
